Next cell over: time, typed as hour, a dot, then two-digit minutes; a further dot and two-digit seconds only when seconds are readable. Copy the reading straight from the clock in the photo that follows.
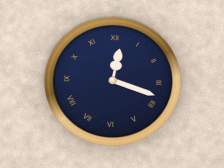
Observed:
12.18
